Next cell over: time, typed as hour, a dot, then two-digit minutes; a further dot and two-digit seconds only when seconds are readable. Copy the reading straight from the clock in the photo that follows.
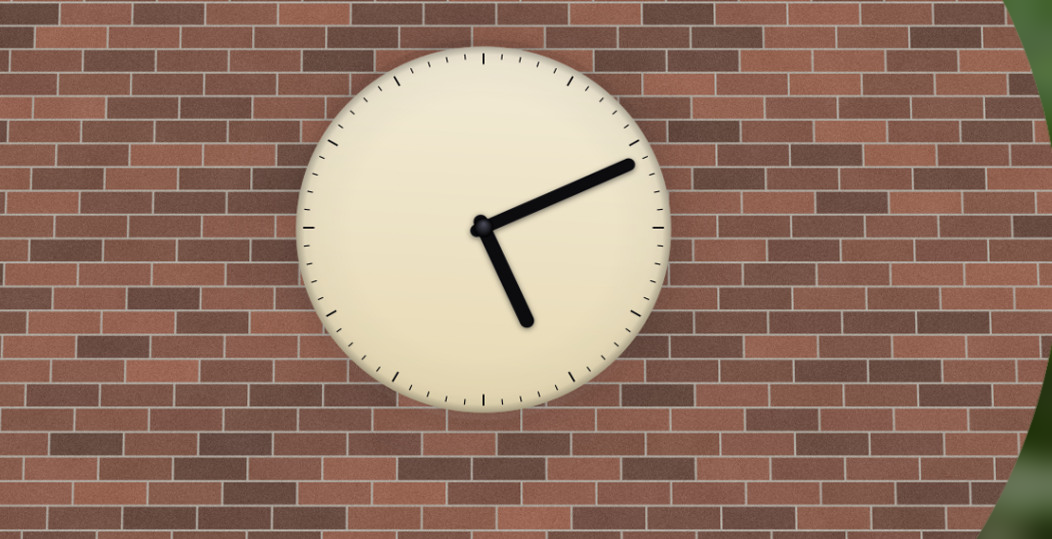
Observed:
5.11
